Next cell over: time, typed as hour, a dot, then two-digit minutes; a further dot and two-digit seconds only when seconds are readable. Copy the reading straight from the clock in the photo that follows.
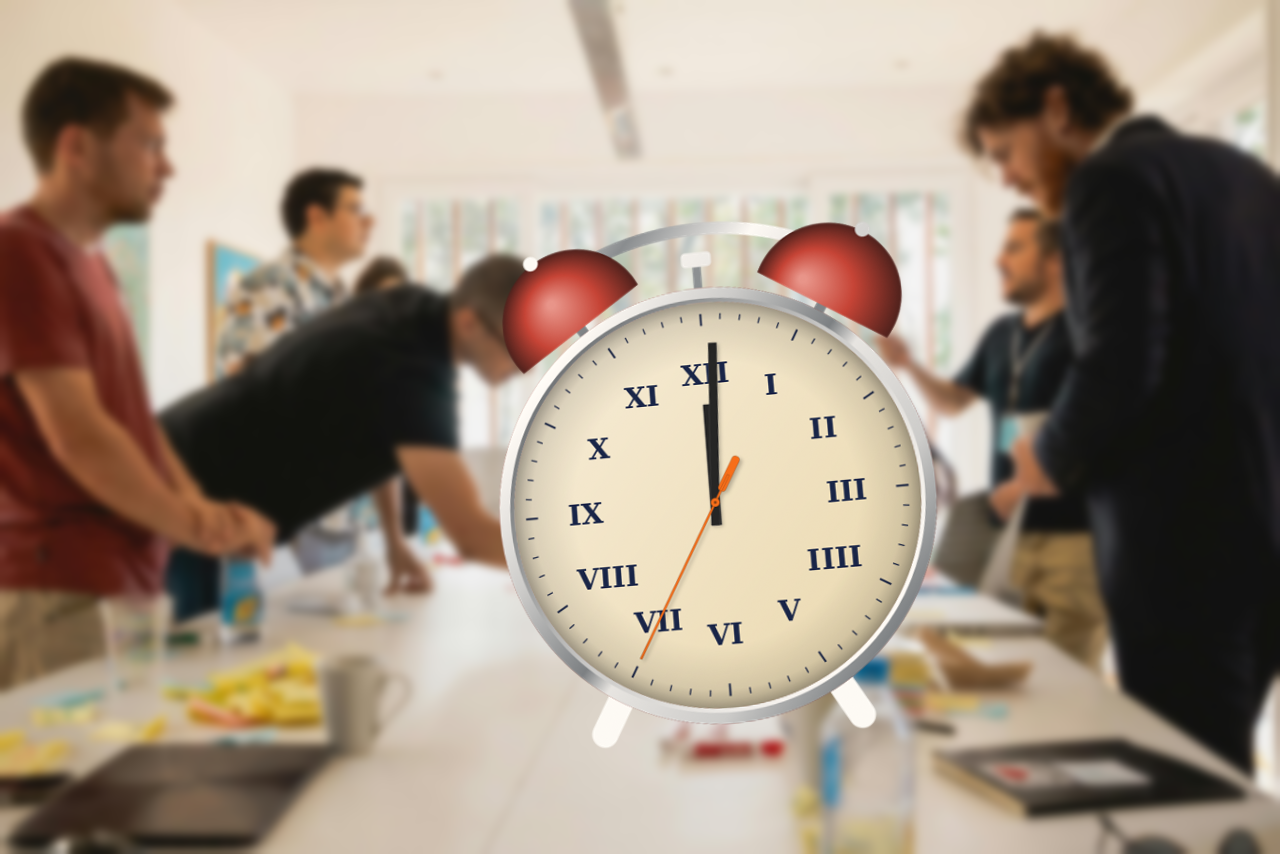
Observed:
12.00.35
